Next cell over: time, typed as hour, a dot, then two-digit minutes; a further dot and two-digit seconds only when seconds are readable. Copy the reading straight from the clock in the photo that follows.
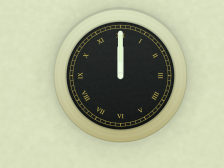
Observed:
12.00
